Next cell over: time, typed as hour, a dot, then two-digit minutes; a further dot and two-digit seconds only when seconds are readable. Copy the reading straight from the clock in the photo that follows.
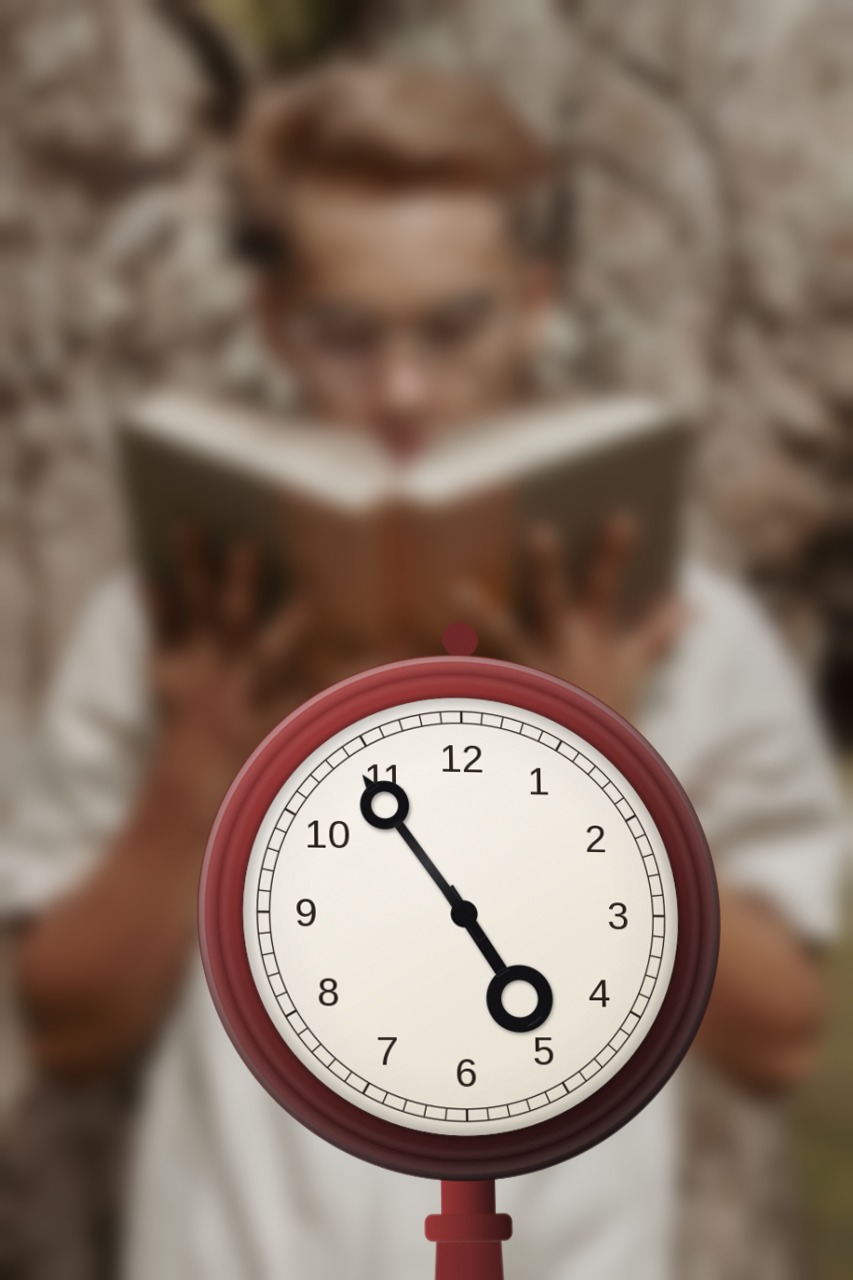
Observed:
4.54
